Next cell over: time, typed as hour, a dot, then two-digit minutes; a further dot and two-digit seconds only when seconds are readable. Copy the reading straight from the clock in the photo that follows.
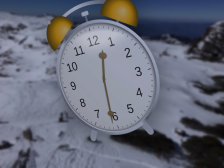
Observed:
12.31
